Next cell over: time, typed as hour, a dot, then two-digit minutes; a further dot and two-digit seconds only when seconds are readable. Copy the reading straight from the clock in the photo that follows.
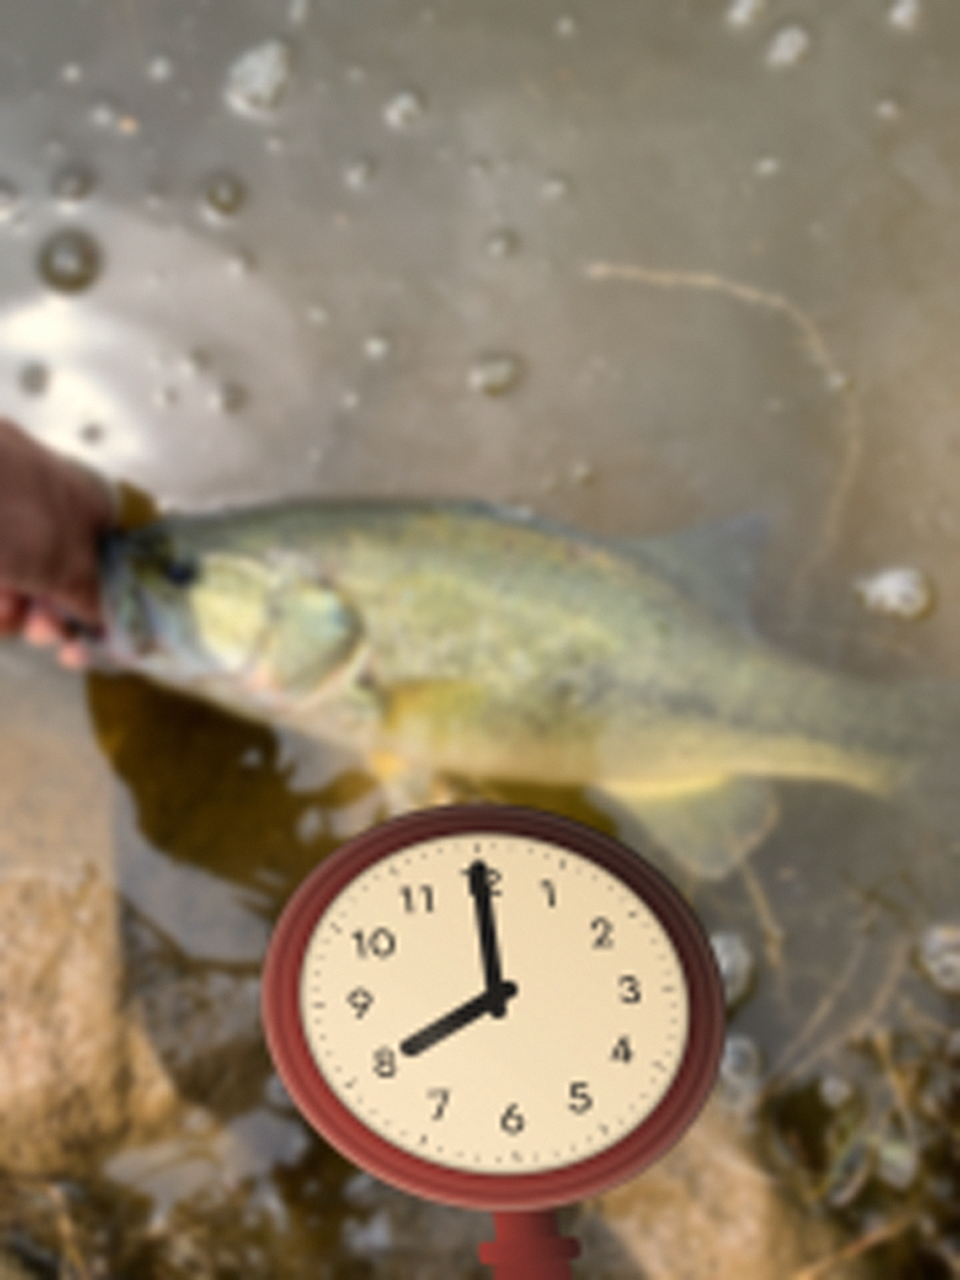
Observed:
8.00
